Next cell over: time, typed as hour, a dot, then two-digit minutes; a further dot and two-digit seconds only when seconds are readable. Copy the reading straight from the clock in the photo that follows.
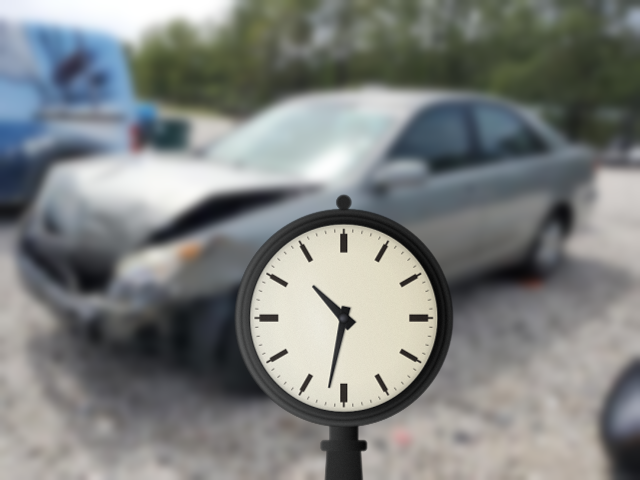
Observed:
10.32
